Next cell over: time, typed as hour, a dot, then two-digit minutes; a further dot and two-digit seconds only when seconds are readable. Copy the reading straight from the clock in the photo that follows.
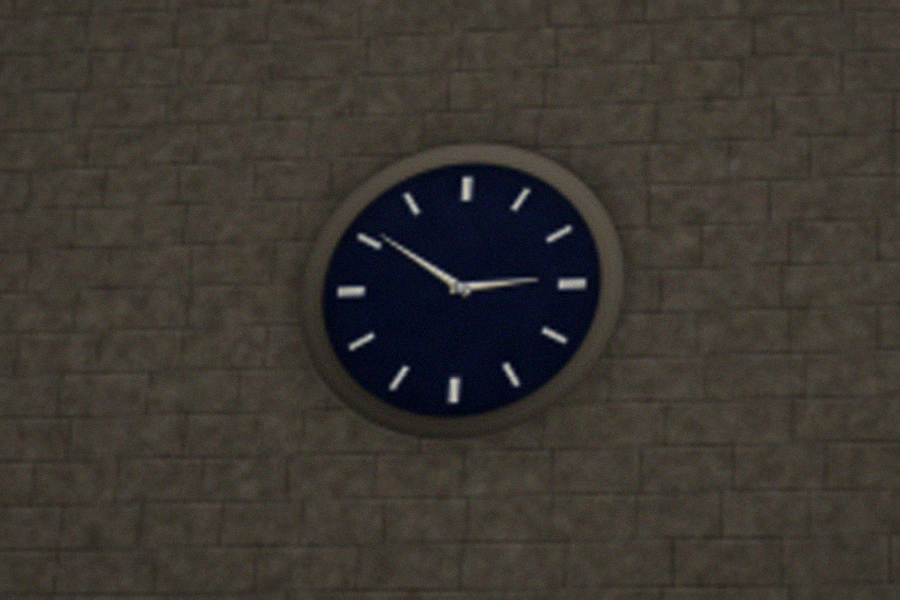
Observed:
2.51
